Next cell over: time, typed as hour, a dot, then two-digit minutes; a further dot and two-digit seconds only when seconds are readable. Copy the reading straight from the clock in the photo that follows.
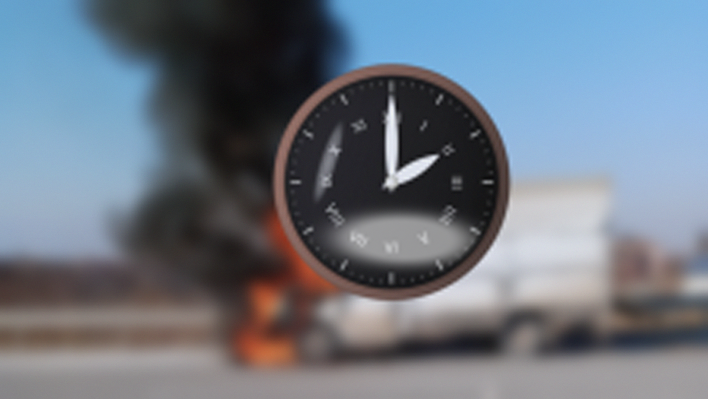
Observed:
2.00
